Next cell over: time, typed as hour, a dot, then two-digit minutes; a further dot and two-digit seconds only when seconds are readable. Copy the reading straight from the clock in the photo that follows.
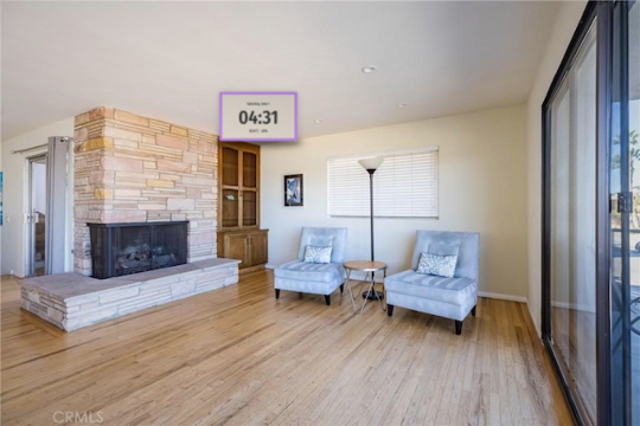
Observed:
4.31
